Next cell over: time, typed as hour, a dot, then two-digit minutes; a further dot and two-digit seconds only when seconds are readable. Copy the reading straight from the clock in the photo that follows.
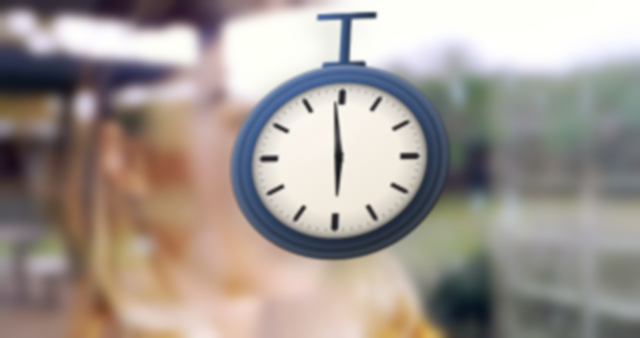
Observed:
5.59
